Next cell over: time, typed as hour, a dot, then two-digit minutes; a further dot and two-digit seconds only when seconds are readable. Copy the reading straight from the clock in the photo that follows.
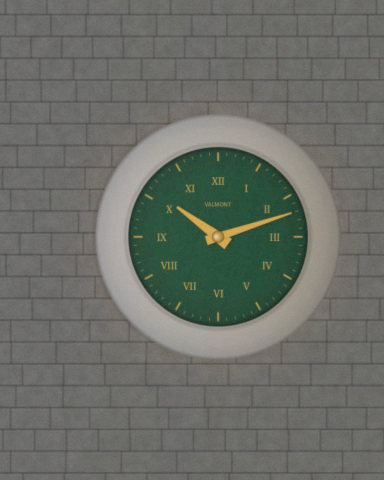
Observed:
10.12
